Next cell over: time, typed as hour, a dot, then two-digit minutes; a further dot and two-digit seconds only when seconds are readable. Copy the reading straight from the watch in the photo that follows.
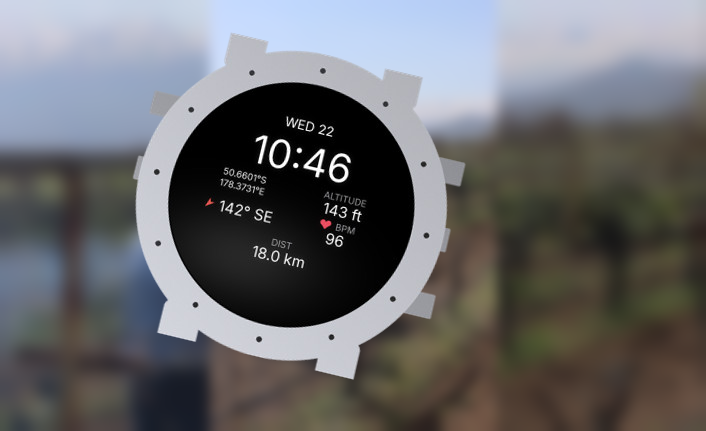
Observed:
10.46
